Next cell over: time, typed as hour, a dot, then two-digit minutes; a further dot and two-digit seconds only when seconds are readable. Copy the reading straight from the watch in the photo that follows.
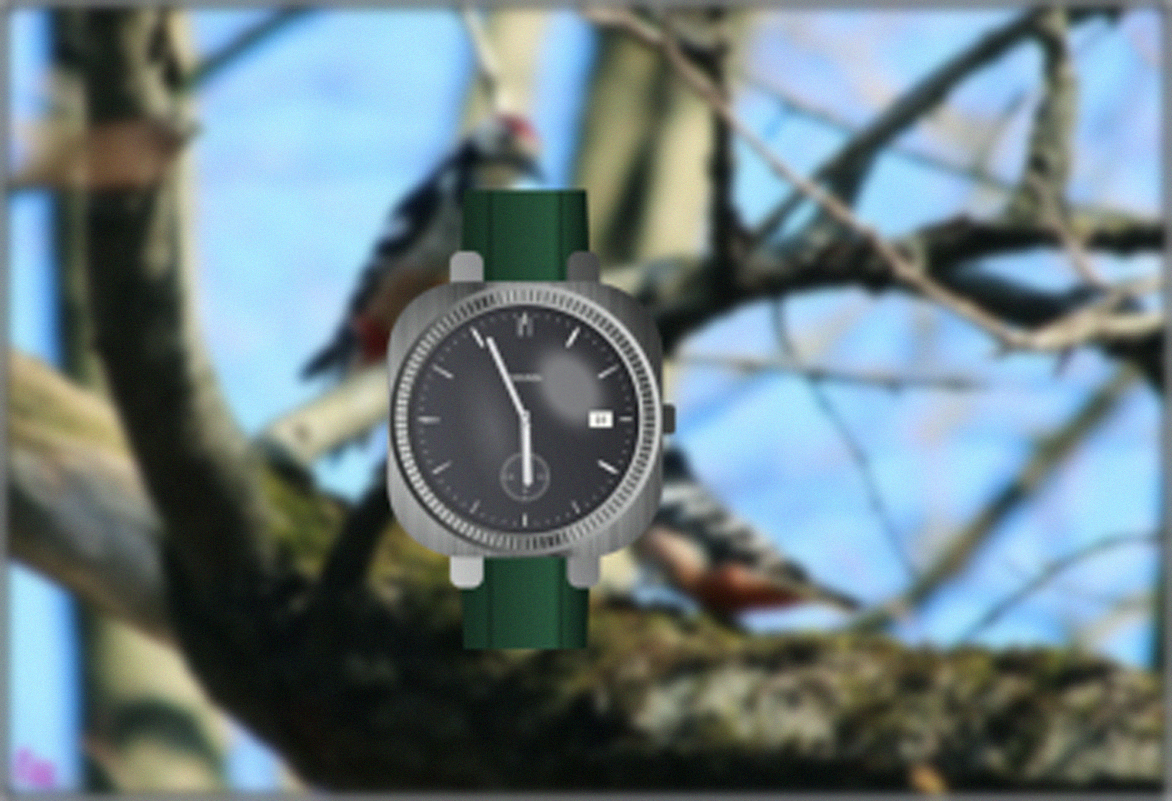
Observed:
5.56
